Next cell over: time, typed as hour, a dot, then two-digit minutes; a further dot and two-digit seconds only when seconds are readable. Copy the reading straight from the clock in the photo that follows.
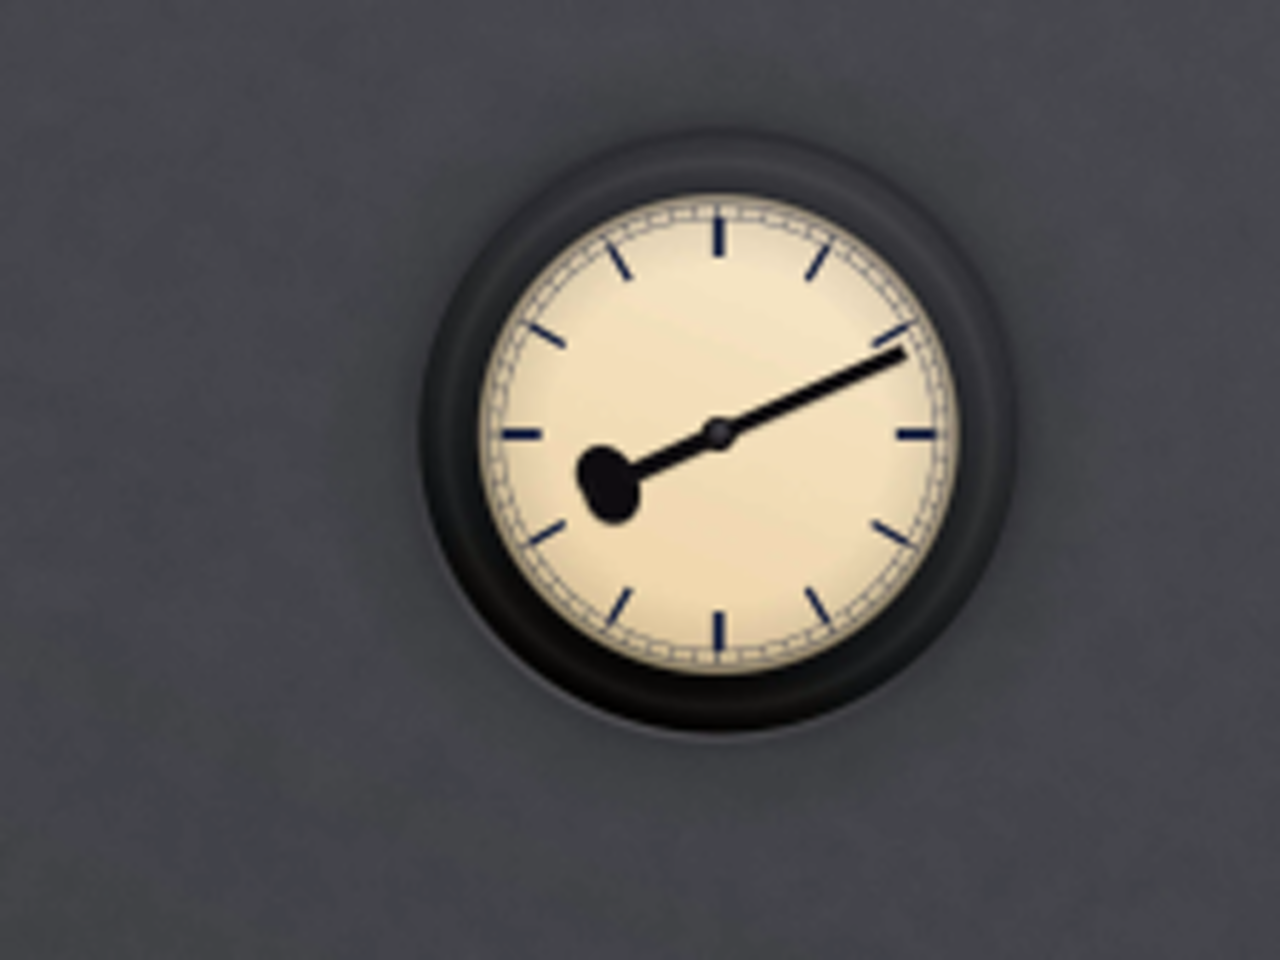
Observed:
8.11
